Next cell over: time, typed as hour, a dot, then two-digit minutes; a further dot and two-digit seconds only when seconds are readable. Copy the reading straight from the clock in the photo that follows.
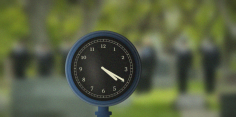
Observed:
4.20
